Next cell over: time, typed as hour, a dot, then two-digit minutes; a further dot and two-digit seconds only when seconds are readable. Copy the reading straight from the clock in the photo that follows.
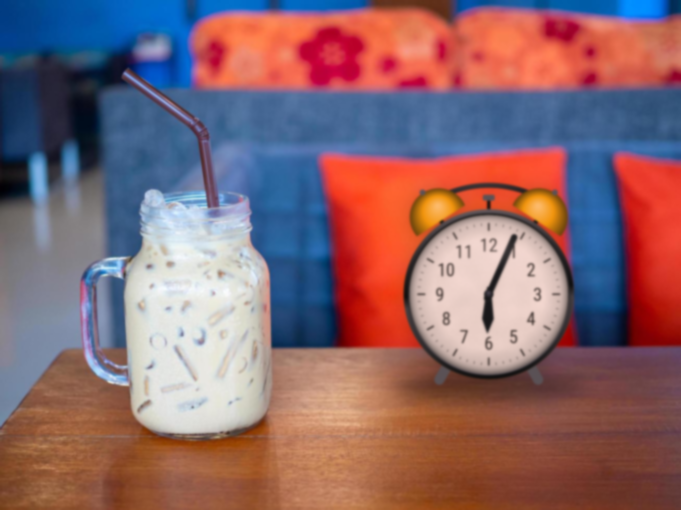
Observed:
6.04
